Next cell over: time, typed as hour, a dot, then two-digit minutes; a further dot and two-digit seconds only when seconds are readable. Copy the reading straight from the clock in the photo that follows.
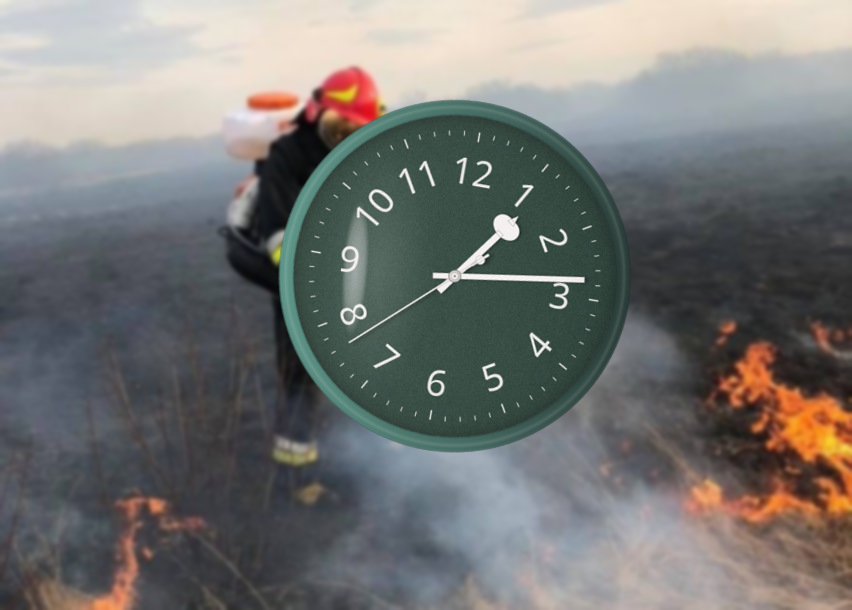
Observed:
1.13.38
